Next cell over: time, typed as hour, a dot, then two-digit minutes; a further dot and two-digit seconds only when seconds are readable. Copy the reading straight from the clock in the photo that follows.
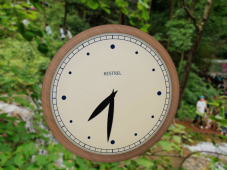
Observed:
7.31
